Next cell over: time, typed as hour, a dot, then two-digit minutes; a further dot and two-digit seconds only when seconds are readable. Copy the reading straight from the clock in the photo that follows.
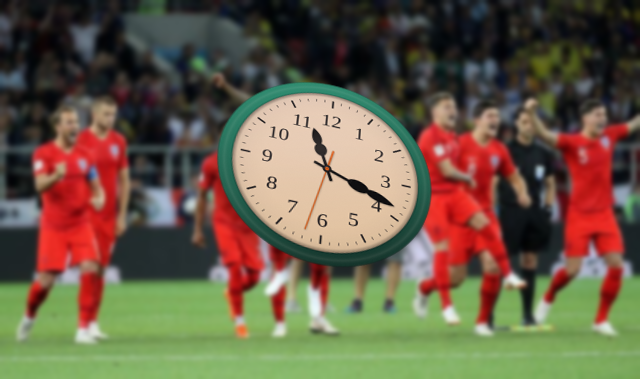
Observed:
11.18.32
